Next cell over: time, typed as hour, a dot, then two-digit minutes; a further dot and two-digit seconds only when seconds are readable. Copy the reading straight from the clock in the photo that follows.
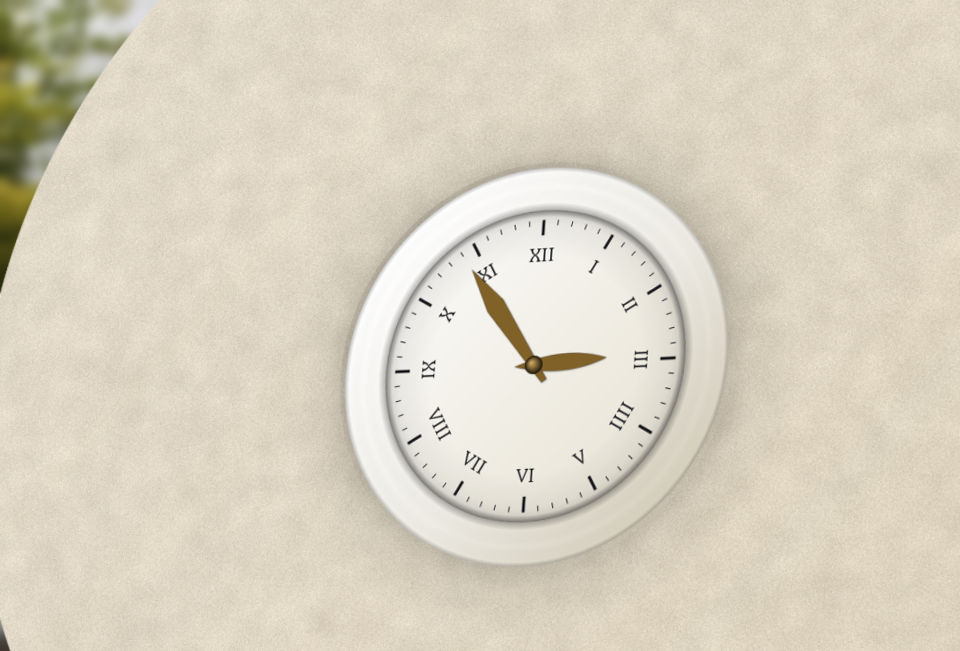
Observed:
2.54
